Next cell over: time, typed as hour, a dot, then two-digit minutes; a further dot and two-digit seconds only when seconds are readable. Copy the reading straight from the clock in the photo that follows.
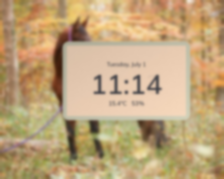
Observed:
11.14
